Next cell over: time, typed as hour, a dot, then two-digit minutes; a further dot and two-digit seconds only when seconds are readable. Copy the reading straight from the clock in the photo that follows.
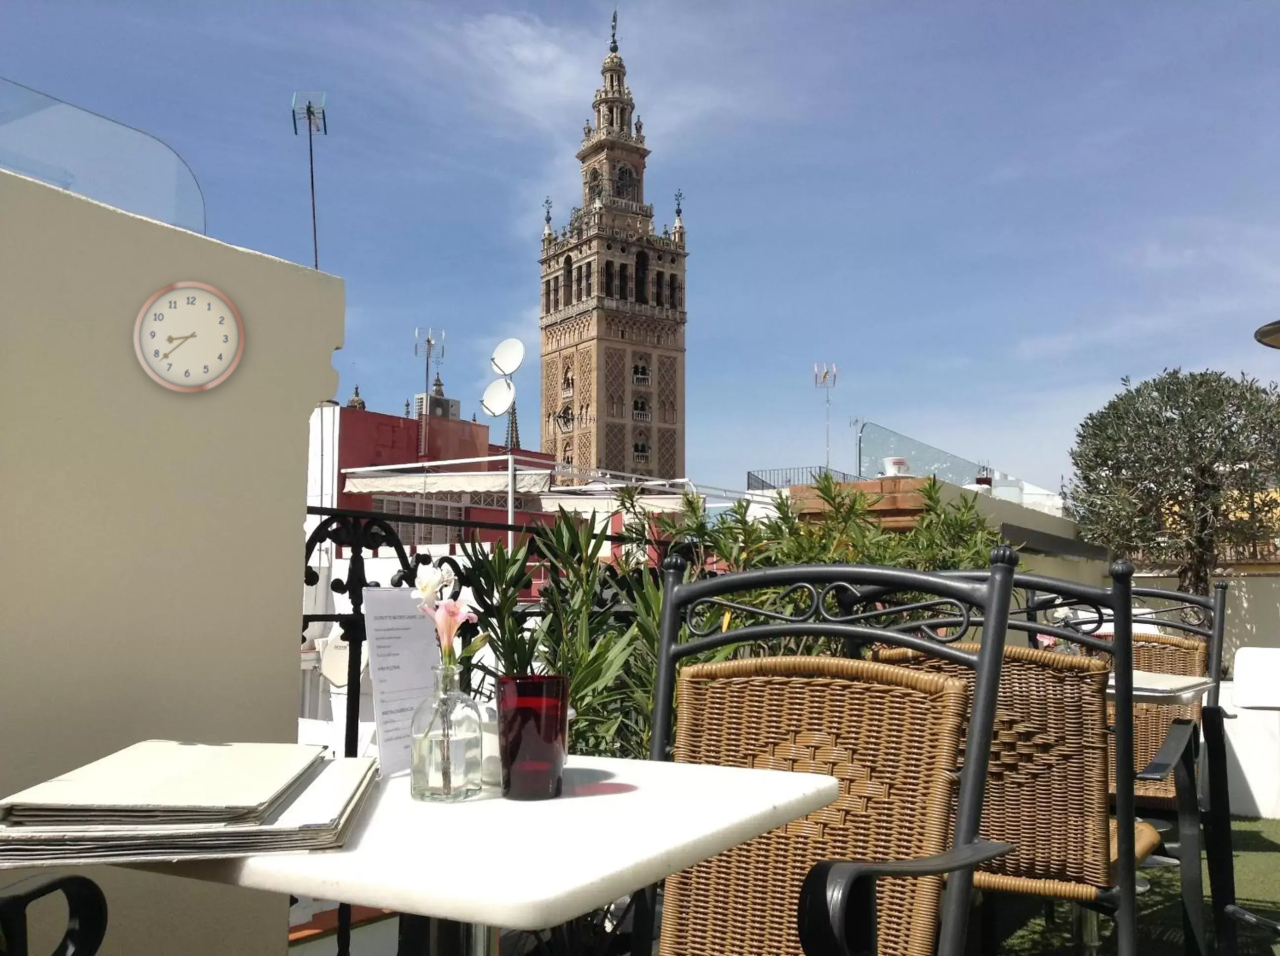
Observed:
8.38
